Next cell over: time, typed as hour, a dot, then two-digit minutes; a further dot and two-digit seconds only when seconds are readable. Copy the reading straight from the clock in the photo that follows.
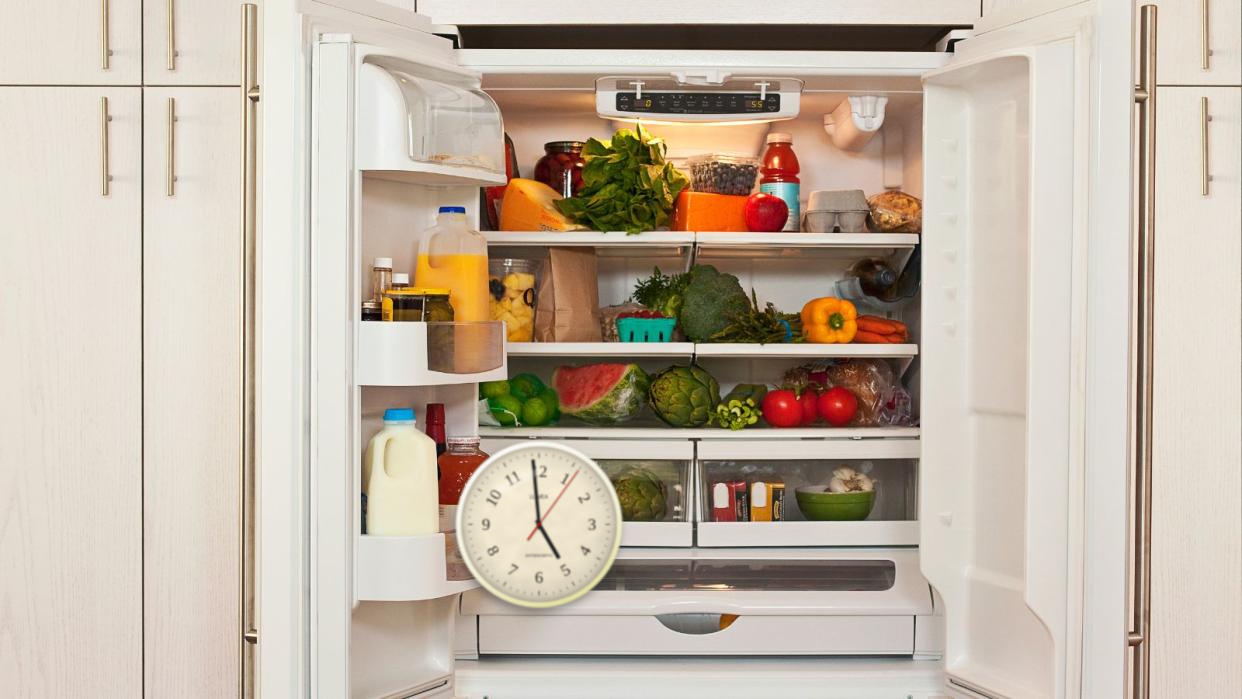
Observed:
4.59.06
